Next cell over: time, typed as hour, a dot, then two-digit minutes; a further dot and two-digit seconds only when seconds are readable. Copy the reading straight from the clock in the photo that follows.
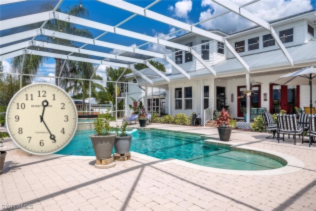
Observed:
12.25
